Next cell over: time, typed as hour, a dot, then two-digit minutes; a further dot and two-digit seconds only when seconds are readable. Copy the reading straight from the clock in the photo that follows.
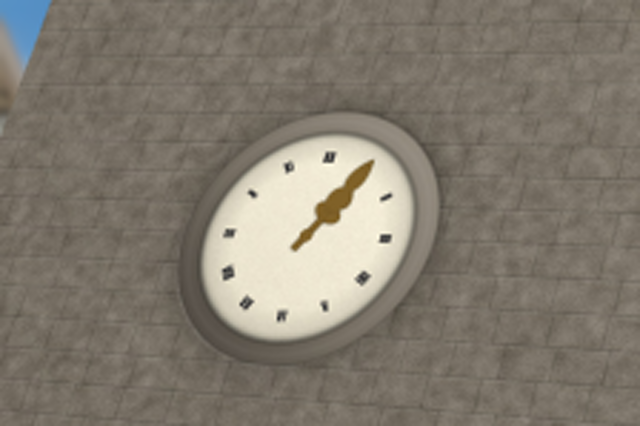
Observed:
1.05
